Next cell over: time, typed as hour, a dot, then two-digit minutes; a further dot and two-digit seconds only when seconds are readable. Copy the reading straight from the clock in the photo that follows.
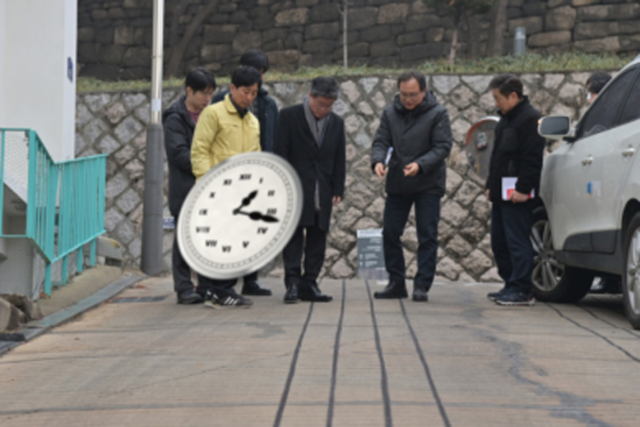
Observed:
1.17
